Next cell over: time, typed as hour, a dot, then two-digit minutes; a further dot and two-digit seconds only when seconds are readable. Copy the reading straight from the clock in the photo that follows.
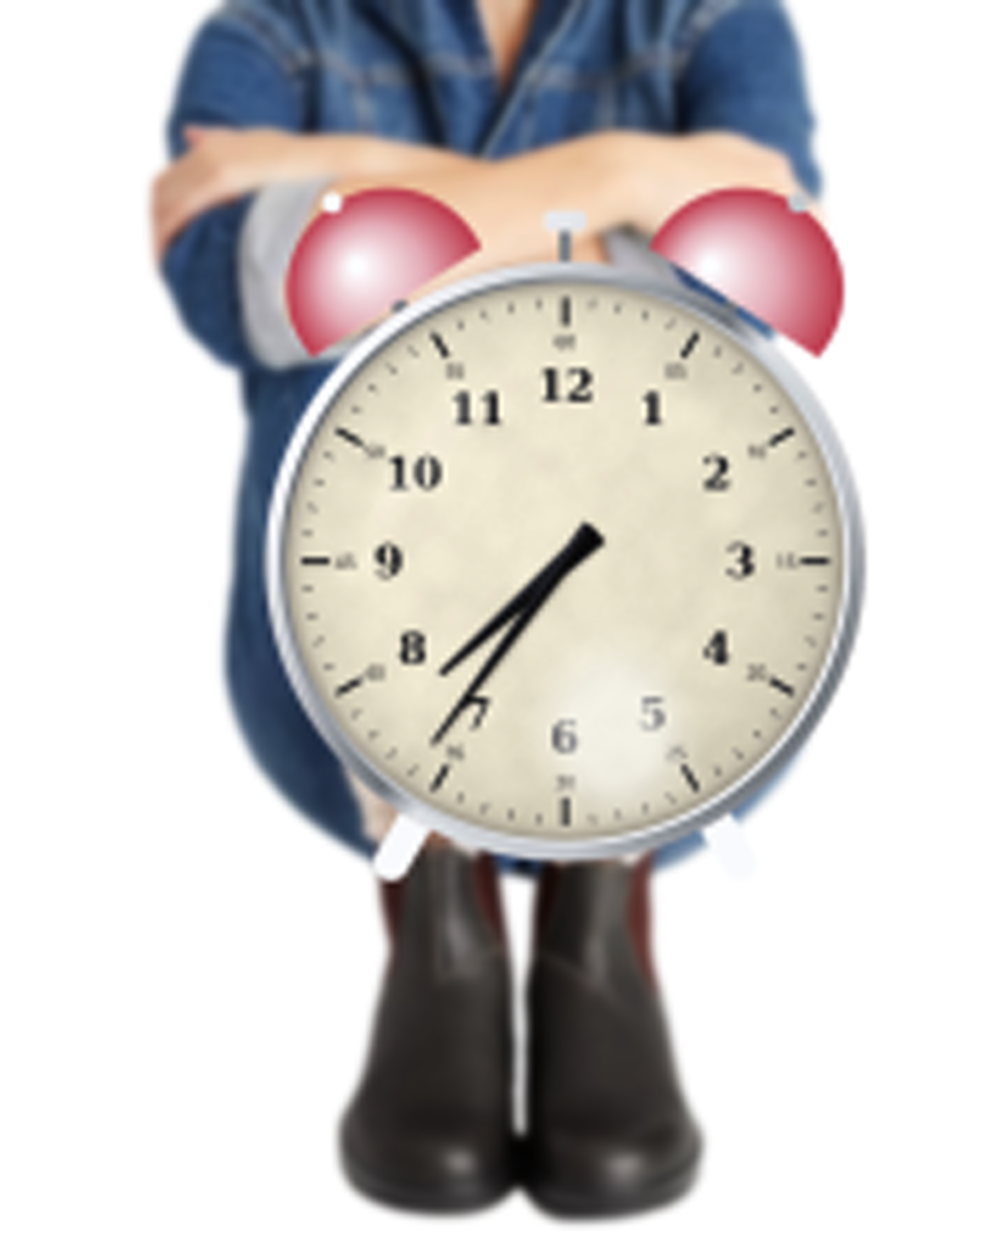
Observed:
7.36
